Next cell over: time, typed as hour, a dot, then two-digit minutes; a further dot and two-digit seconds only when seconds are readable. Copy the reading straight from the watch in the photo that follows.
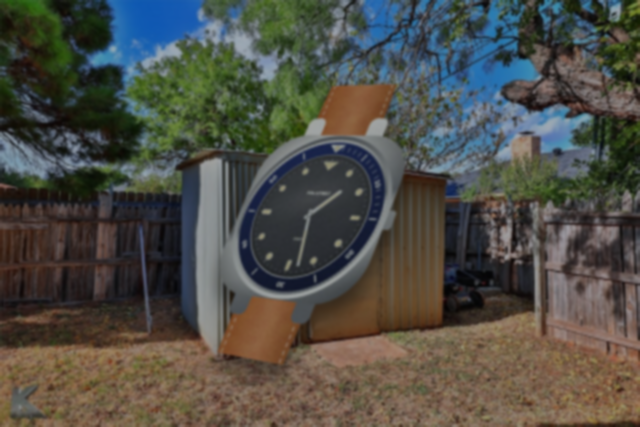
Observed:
1.28
